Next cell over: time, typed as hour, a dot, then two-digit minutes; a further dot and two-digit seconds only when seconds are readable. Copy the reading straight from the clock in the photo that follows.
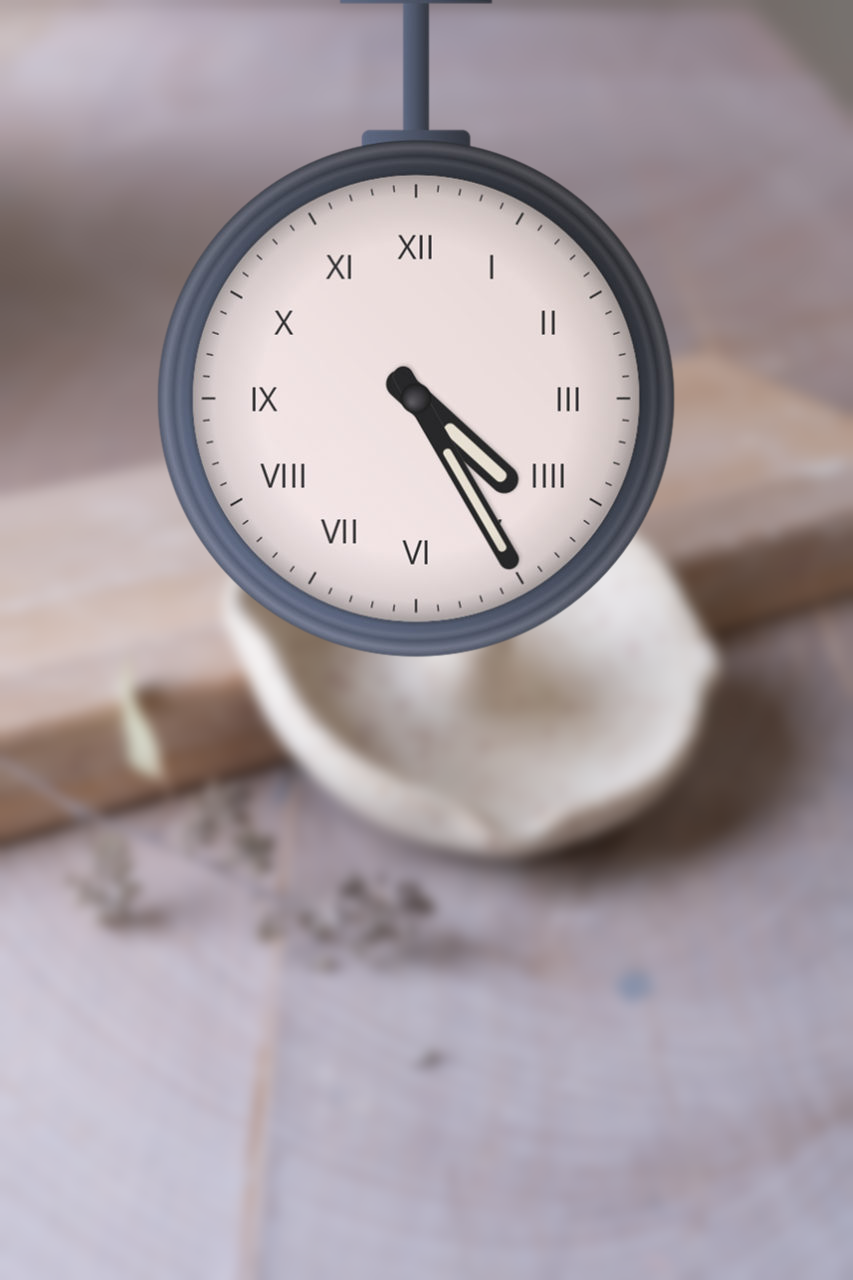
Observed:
4.25
